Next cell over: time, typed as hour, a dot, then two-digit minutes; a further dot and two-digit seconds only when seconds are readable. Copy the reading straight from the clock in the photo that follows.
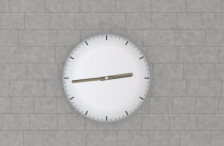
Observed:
2.44
